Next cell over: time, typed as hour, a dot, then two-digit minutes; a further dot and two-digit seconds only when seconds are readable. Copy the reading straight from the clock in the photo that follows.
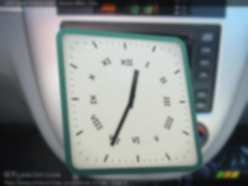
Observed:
12.35
